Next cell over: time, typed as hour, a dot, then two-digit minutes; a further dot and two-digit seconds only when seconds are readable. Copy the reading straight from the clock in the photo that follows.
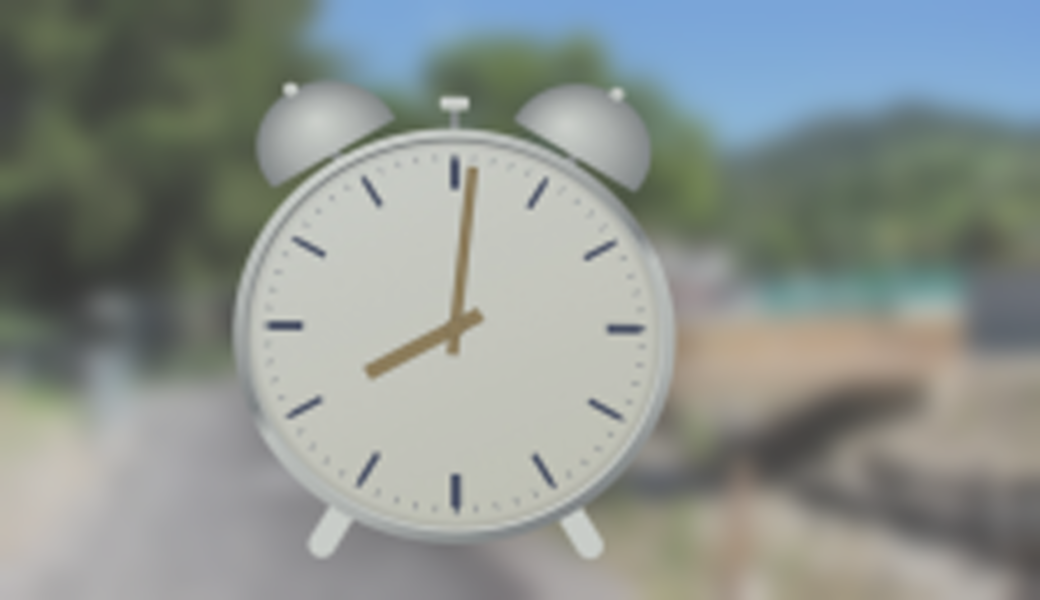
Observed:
8.01
